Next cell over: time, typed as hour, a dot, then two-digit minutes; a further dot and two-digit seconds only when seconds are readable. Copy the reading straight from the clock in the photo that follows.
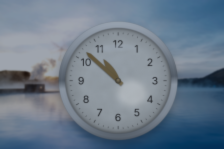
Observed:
10.52
